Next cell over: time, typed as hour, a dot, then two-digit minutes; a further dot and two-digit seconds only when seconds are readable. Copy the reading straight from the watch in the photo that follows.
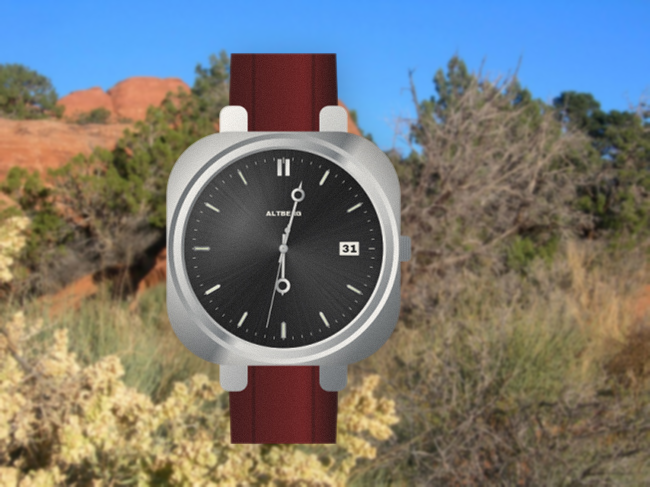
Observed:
6.02.32
